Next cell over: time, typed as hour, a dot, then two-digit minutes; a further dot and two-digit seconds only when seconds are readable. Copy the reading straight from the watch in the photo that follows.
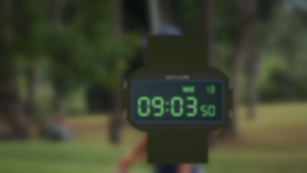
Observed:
9.03
